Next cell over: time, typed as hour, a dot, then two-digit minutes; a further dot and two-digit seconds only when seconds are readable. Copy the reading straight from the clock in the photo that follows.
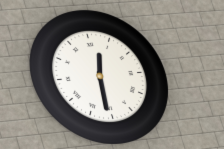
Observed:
12.31
